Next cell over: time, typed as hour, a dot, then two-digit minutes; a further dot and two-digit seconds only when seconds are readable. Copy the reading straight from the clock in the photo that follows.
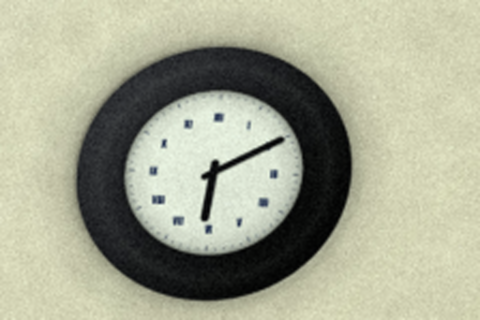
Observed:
6.10
